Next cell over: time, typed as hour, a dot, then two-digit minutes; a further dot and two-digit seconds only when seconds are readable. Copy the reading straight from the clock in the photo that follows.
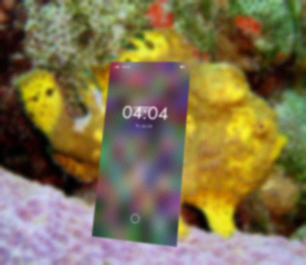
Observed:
4.04
